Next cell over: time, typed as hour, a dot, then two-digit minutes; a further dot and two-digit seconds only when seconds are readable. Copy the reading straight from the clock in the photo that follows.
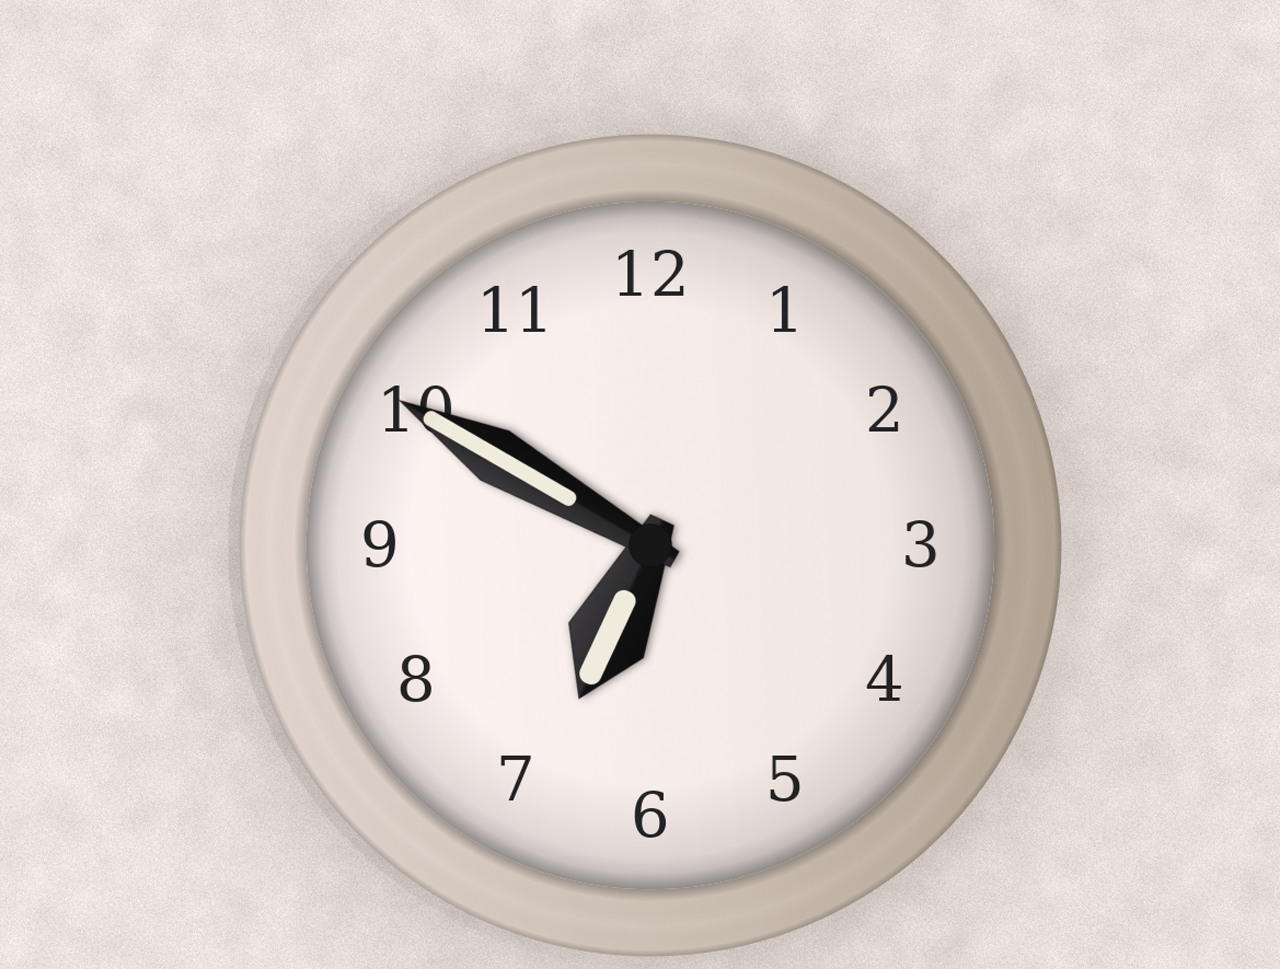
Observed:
6.50
